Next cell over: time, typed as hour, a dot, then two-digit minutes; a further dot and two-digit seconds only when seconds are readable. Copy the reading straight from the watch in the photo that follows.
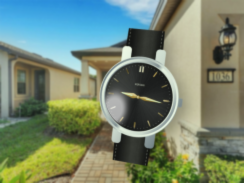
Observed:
9.16
